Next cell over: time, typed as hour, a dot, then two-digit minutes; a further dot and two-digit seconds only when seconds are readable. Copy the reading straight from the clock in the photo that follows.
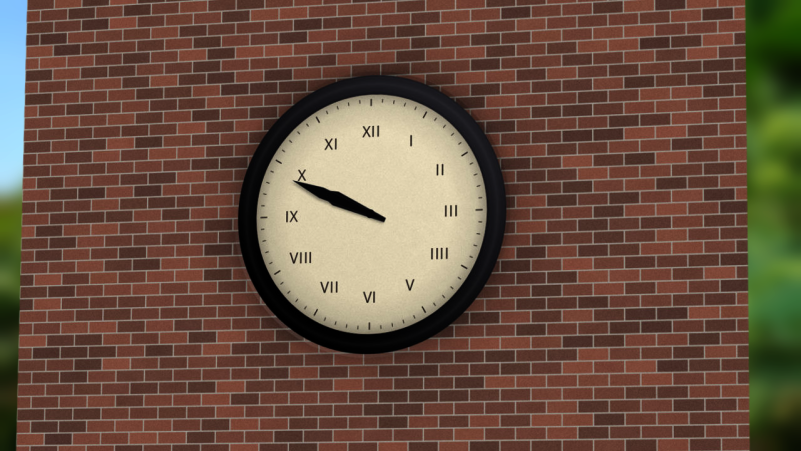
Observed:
9.49
